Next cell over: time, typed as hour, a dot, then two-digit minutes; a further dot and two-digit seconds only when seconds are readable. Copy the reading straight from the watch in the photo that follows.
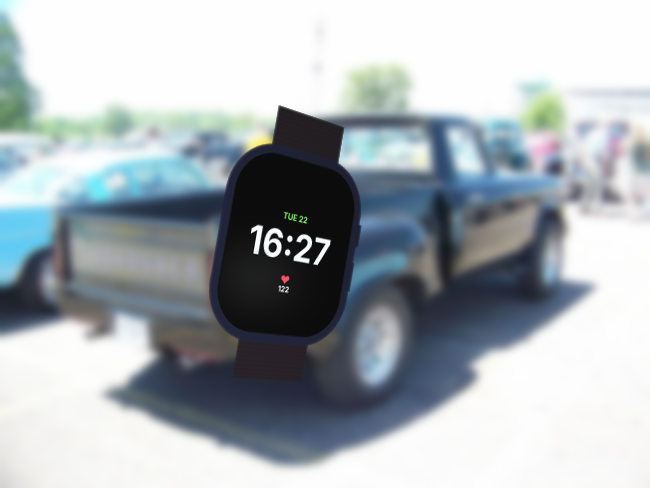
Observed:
16.27
